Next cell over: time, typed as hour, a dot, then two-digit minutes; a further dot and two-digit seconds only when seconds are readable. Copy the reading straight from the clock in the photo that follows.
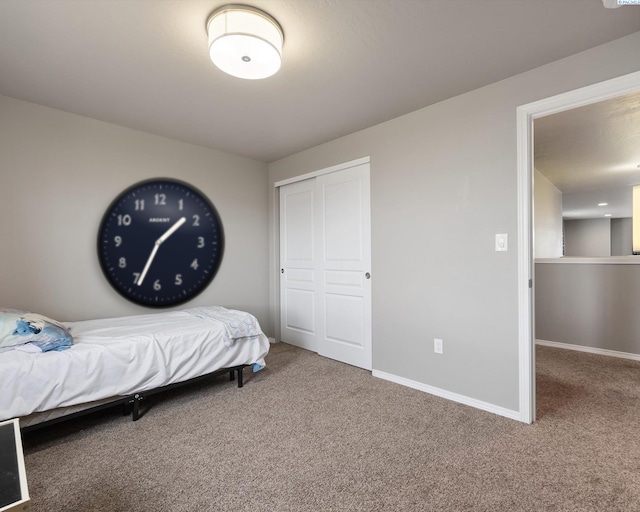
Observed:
1.34
